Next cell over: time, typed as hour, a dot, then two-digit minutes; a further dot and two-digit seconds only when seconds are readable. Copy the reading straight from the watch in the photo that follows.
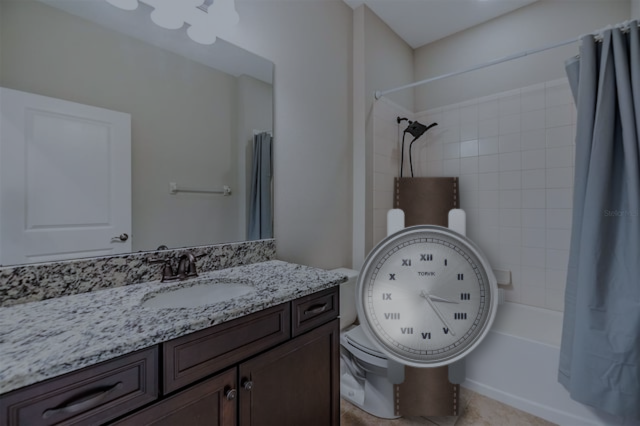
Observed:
3.24
